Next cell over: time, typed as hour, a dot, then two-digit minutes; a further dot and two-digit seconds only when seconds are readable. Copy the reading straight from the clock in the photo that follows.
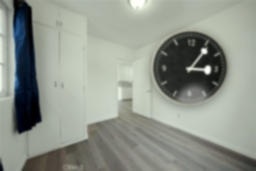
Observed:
3.06
